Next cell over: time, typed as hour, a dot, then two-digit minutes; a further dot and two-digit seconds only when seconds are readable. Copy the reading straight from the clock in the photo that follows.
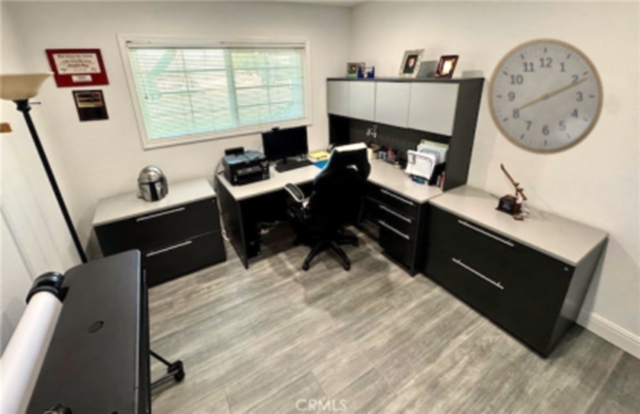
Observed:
8.11
